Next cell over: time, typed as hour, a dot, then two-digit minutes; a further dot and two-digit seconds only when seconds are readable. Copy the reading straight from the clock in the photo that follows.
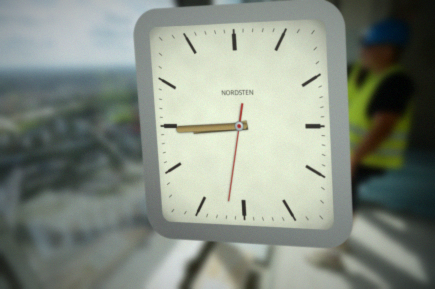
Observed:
8.44.32
